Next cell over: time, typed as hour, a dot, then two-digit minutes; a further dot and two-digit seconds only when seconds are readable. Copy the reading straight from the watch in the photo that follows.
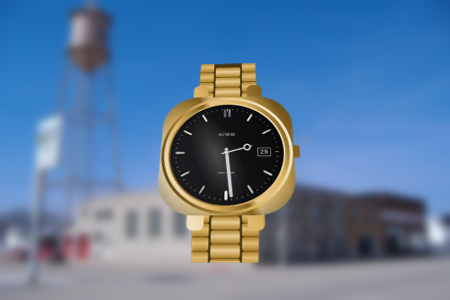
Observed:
2.29
